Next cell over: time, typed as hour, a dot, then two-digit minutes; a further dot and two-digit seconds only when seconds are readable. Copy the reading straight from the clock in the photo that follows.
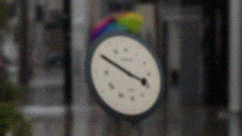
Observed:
3.50
